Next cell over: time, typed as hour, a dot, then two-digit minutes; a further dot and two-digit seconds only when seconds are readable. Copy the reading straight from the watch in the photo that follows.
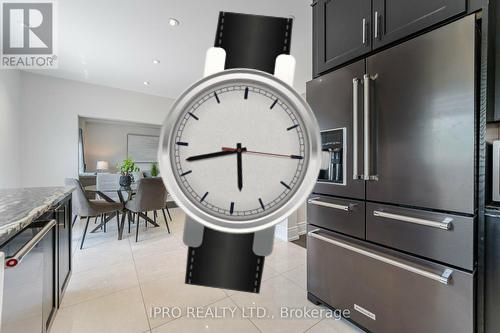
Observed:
5.42.15
